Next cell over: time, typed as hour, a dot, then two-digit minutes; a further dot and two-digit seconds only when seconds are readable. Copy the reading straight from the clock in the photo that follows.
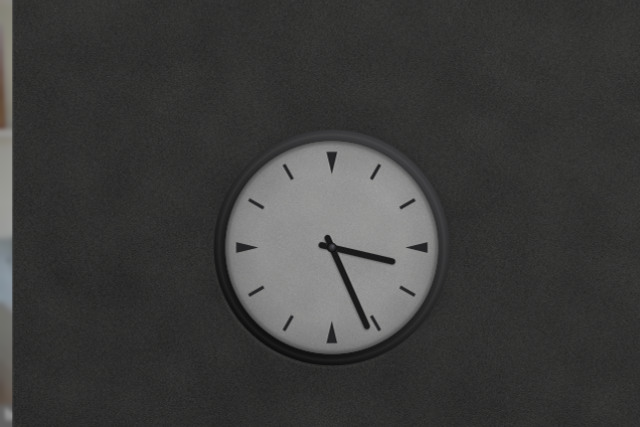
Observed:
3.26
